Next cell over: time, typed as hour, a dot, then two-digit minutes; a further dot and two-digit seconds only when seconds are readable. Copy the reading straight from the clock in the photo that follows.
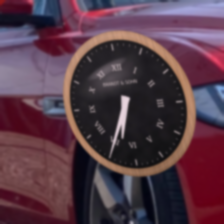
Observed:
6.35
